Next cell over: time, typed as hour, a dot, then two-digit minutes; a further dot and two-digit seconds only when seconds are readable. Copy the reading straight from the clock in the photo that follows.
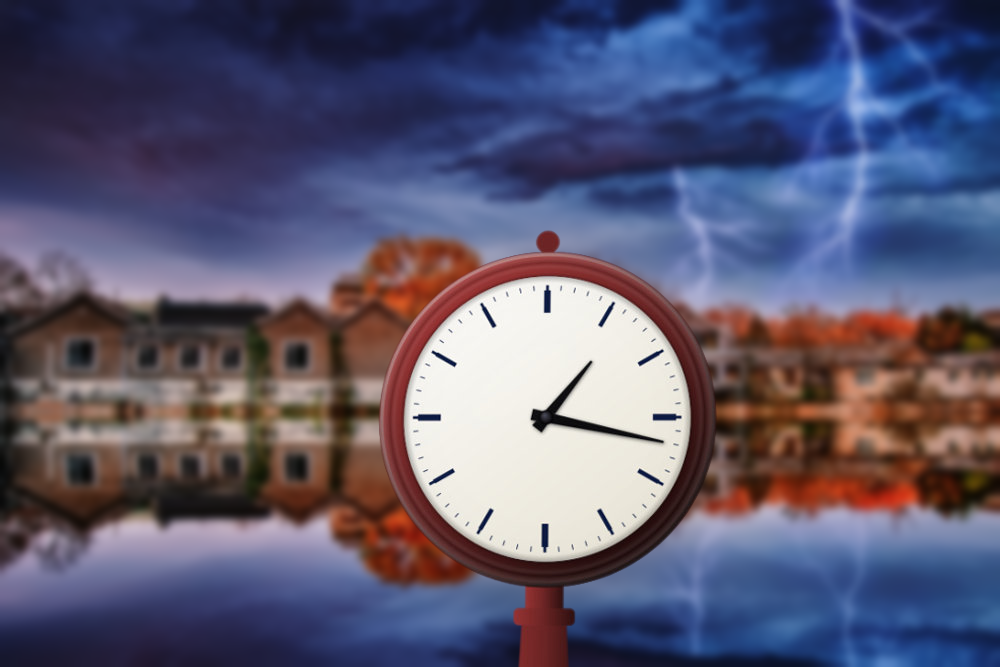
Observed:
1.17
